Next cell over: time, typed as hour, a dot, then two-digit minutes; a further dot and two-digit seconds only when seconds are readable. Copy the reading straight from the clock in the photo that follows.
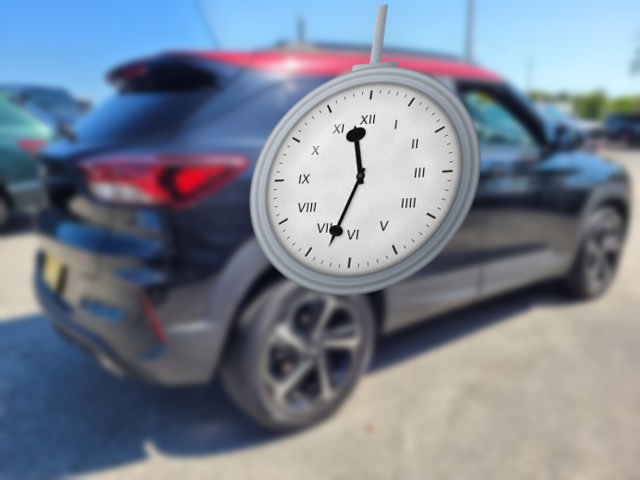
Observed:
11.33
